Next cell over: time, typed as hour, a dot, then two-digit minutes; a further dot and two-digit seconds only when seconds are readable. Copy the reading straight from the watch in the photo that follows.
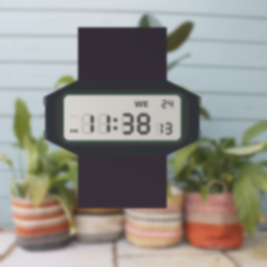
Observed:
11.38.13
